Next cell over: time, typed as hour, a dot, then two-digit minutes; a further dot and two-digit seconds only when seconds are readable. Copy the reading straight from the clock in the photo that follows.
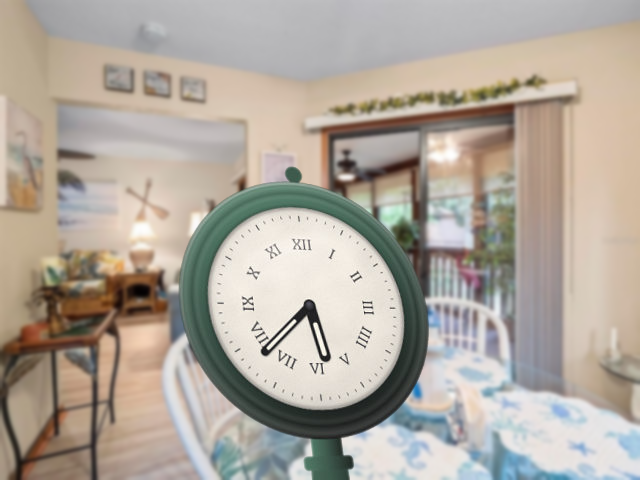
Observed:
5.38
